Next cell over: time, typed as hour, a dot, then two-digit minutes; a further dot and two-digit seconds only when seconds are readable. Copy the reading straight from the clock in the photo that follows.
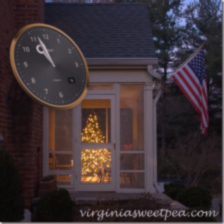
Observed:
10.57
